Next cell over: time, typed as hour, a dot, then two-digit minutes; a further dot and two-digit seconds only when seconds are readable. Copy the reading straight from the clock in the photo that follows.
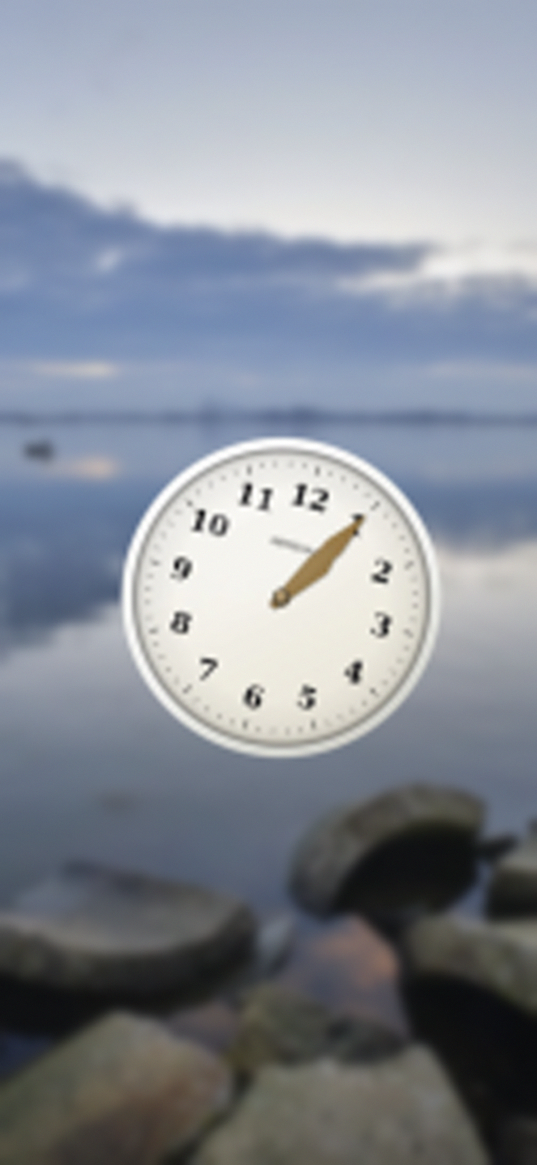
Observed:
1.05
